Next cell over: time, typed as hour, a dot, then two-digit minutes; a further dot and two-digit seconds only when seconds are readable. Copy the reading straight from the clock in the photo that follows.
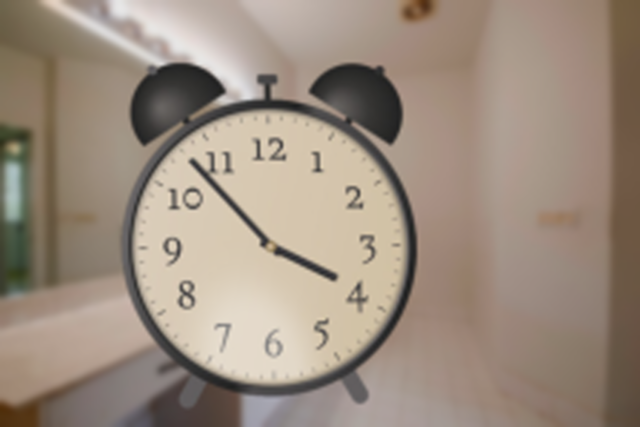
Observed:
3.53
